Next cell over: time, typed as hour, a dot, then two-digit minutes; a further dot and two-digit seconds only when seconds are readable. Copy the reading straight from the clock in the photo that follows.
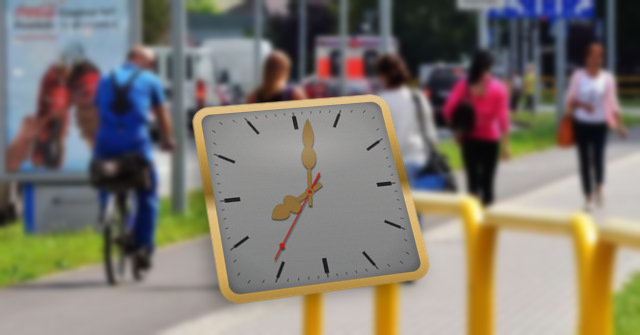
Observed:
8.01.36
